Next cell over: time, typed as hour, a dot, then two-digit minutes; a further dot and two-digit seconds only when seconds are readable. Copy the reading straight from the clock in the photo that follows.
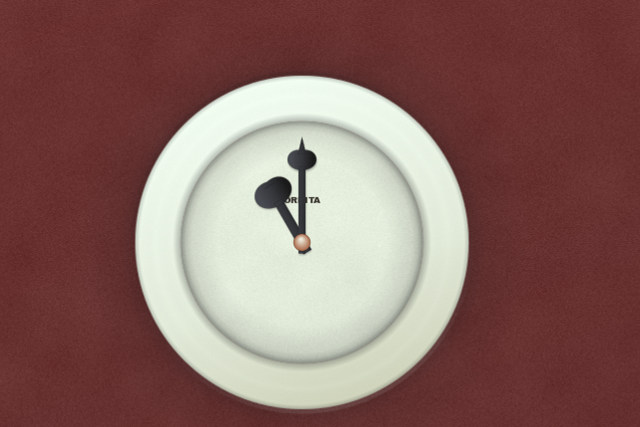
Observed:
11.00
